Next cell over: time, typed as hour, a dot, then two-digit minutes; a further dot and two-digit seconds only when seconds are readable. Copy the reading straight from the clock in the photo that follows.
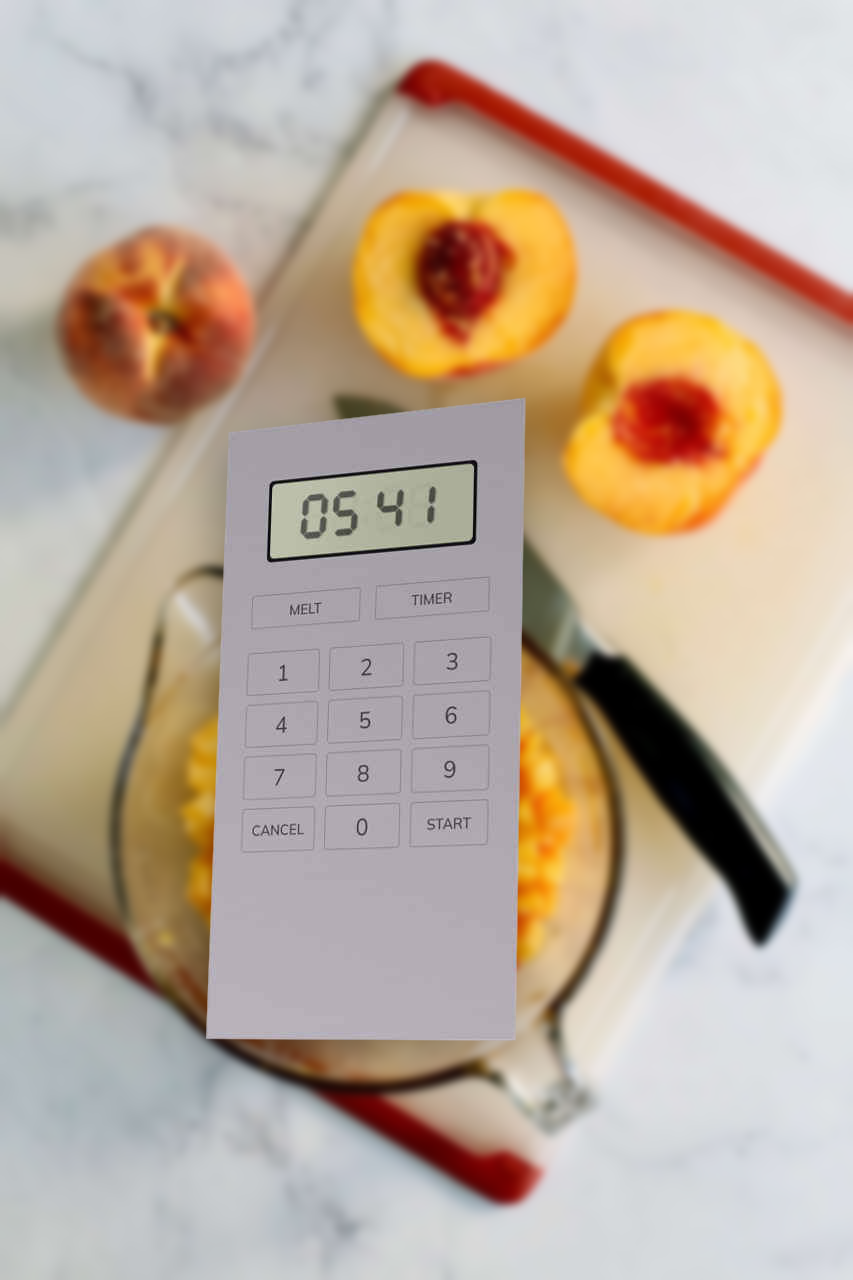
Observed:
5.41
